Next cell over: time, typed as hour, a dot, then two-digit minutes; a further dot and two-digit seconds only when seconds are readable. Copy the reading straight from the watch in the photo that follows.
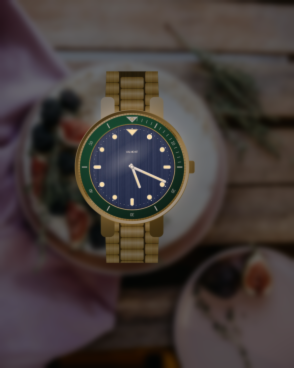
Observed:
5.19
